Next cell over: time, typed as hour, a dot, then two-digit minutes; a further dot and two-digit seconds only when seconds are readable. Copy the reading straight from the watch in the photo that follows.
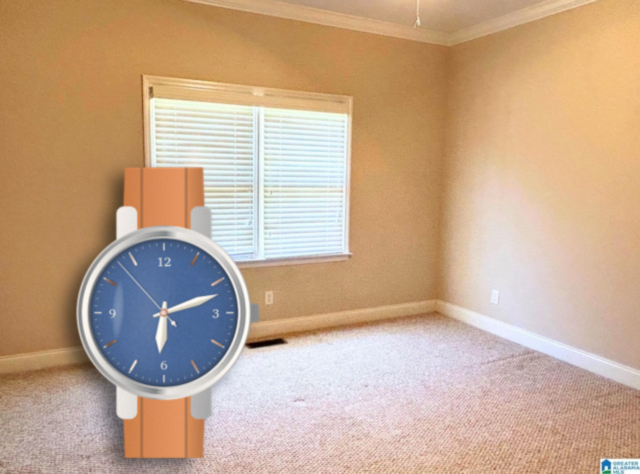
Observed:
6.11.53
